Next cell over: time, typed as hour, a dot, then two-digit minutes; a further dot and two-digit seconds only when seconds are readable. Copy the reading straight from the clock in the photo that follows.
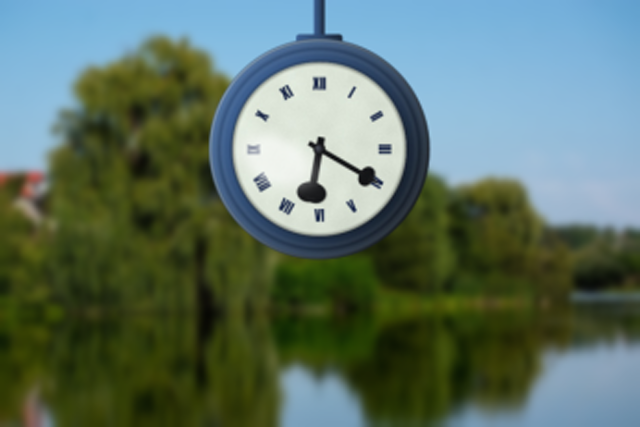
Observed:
6.20
